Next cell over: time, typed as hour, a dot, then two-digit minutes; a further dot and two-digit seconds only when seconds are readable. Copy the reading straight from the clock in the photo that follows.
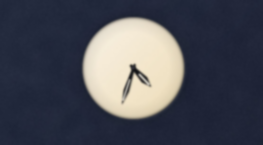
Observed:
4.33
